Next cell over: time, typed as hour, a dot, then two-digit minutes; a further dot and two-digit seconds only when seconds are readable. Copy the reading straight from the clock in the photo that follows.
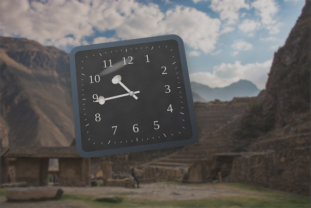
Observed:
10.44
